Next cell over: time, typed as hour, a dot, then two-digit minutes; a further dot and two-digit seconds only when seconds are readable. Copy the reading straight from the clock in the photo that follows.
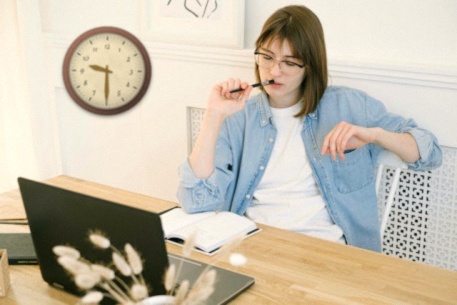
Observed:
9.30
